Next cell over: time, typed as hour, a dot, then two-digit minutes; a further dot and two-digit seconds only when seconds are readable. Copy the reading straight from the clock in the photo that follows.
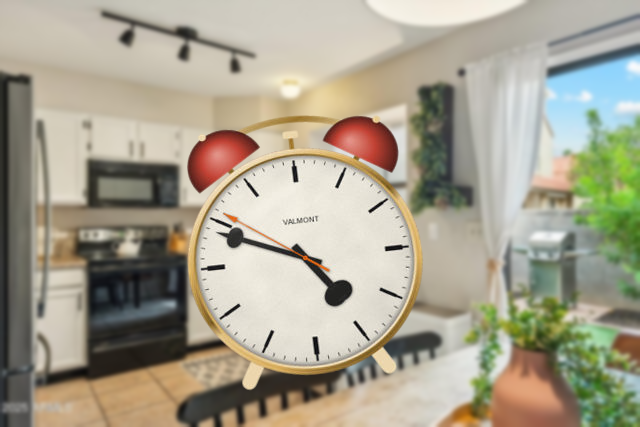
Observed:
4.48.51
